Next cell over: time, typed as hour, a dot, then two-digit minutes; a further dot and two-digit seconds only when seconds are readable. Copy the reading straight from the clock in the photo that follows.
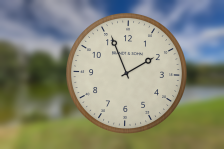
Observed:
1.56
